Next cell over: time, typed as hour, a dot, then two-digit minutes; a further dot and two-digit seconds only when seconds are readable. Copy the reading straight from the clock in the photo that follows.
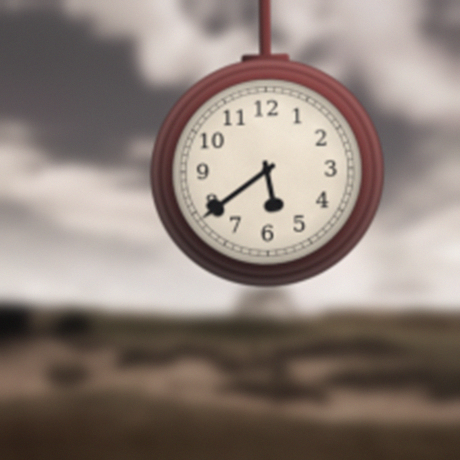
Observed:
5.39
